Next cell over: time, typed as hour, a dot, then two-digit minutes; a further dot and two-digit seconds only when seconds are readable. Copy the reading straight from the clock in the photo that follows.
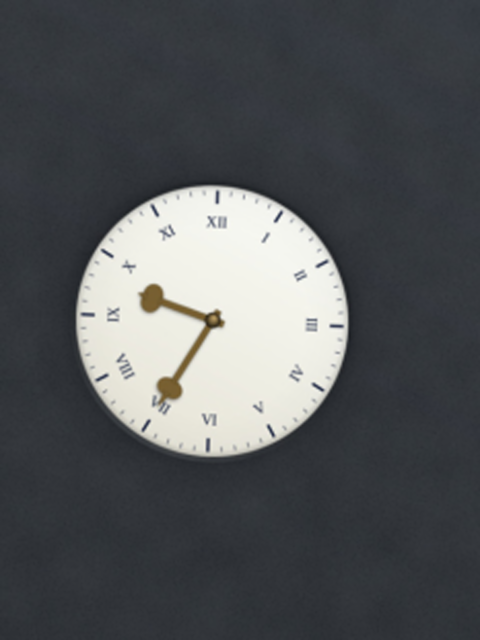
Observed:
9.35
